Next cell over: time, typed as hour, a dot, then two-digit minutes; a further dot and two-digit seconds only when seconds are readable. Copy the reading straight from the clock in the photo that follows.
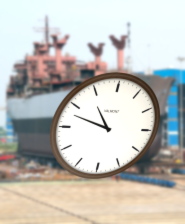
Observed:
10.48
